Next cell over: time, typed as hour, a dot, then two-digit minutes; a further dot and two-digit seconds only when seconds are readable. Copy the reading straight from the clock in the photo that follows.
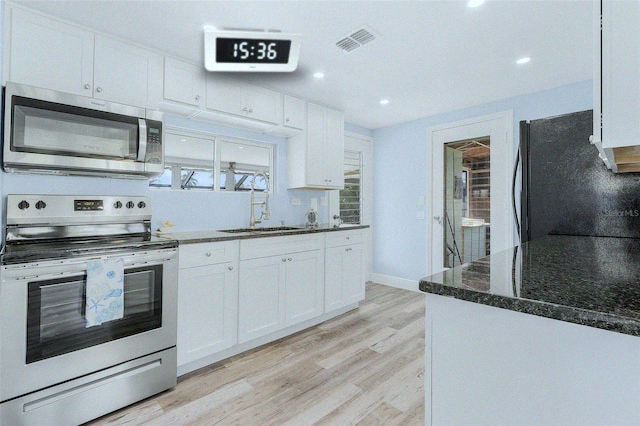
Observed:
15.36
